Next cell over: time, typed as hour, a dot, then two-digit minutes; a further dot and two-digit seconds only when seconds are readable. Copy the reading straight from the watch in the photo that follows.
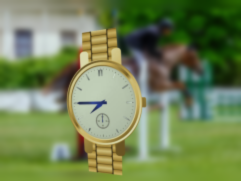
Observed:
7.45
